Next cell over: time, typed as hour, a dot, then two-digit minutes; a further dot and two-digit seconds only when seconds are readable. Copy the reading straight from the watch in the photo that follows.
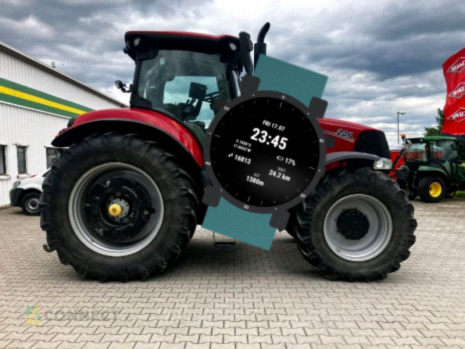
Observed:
23.45
